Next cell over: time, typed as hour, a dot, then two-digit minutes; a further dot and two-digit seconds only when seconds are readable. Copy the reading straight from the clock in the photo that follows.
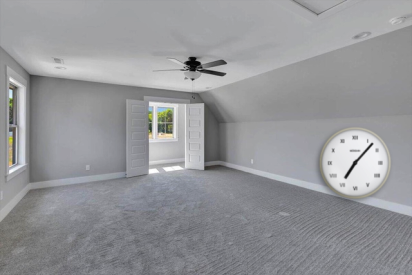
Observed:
7.07
